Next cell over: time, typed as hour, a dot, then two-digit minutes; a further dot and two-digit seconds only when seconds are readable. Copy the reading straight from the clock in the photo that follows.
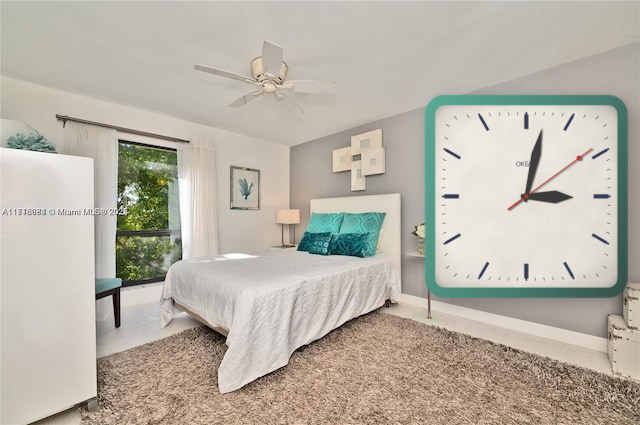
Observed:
3.02.09
